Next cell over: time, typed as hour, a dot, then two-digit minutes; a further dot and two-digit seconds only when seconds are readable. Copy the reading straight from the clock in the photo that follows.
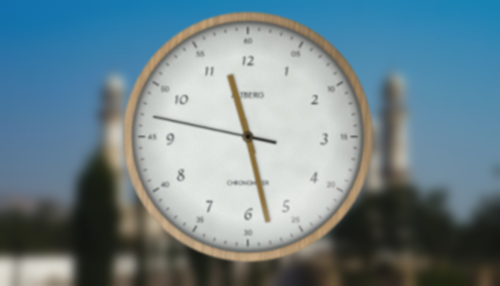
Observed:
11.27.47
